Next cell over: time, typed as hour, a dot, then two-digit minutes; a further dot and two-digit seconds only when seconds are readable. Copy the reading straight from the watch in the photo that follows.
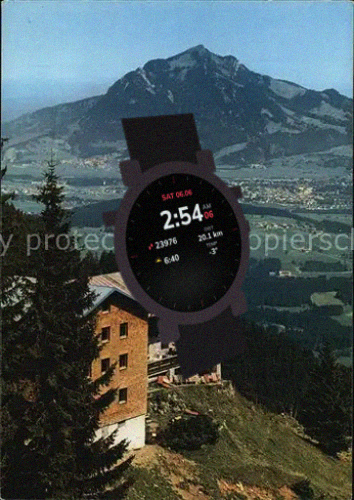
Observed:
2.54.06
